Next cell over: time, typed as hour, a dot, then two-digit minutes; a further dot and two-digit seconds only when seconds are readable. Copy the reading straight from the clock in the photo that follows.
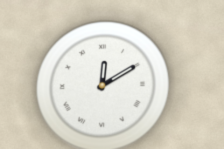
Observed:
12.10
